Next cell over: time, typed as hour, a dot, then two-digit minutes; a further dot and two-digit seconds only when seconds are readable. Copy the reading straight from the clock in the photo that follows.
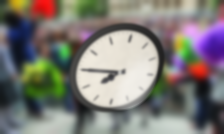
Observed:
7.45
